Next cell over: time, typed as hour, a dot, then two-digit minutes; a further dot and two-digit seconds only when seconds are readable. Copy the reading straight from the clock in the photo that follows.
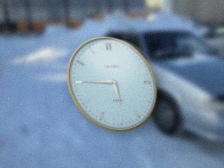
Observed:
5.45
